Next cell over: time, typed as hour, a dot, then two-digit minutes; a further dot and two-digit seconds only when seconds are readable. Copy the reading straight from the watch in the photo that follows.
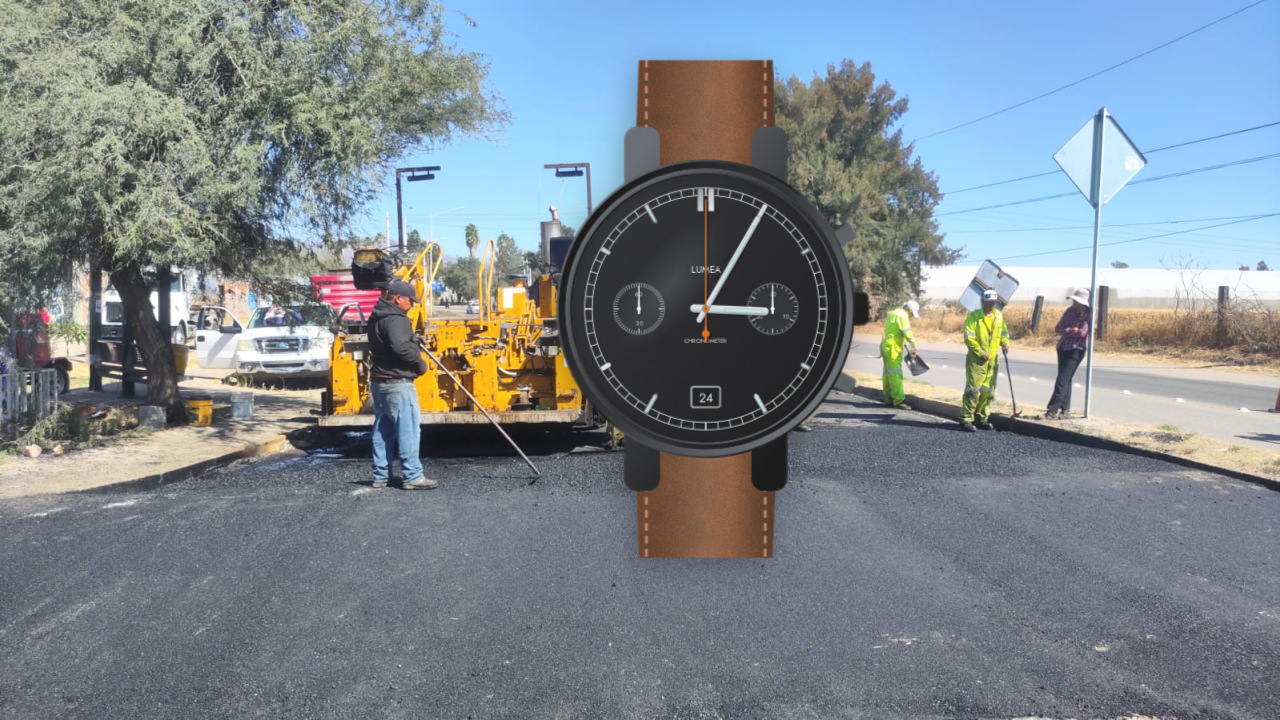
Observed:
3.05
